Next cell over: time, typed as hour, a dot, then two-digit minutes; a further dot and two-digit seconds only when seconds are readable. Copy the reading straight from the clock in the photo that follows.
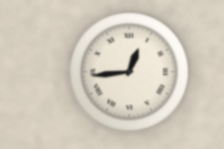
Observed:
12.44
